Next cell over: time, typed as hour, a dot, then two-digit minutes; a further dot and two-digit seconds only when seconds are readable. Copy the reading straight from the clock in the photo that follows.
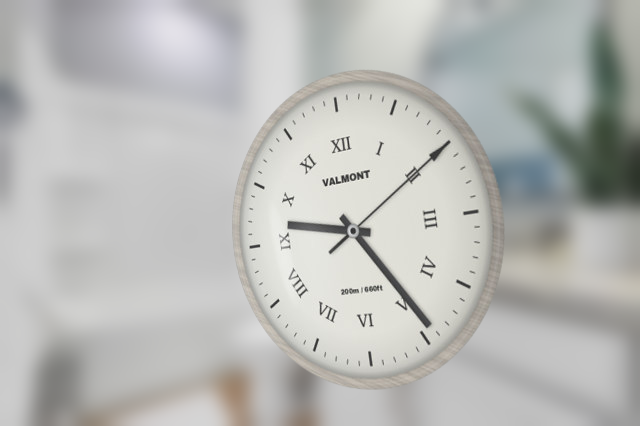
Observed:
9.24.10
